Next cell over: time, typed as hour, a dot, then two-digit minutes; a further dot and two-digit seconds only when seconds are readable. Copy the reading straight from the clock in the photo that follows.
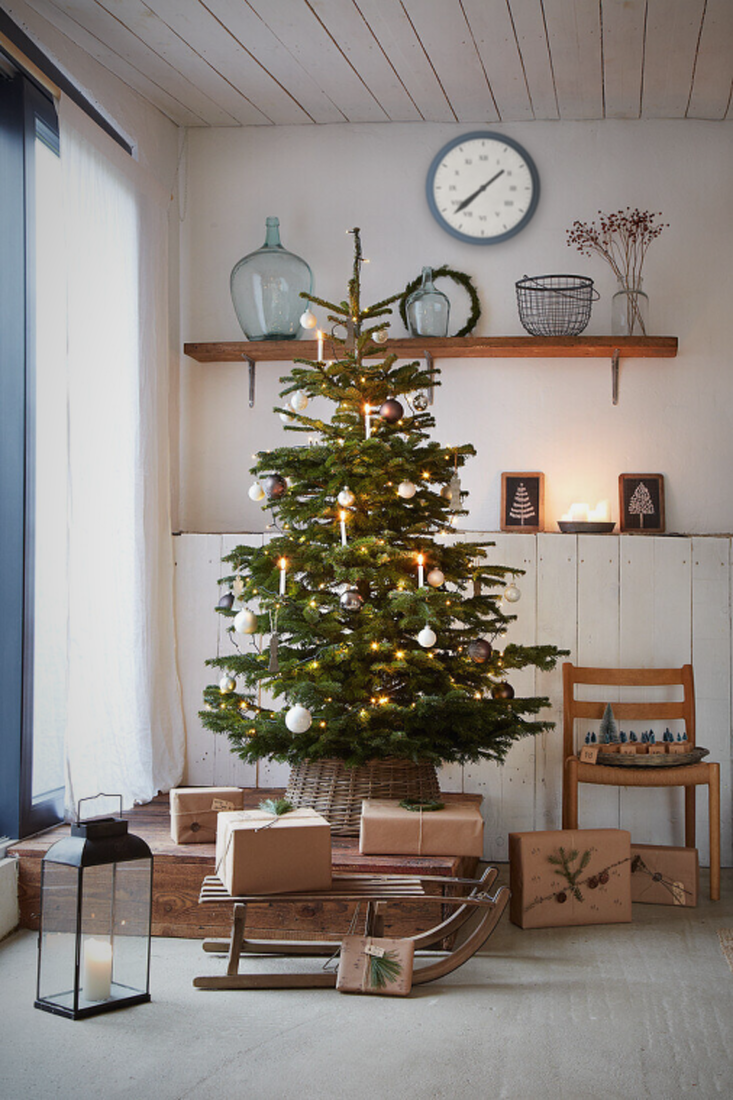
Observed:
1.38
